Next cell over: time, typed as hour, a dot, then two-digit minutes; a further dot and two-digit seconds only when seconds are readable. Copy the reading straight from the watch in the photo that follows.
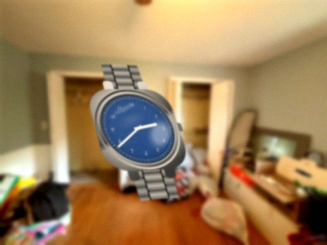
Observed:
2.39
